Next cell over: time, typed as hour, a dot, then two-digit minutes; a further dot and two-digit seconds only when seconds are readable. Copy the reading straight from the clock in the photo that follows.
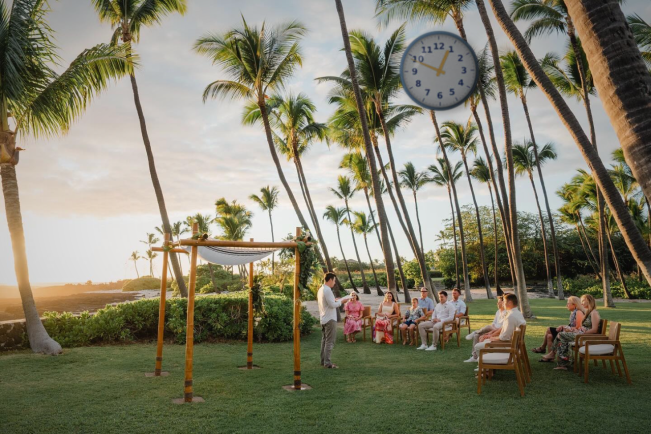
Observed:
12.49
